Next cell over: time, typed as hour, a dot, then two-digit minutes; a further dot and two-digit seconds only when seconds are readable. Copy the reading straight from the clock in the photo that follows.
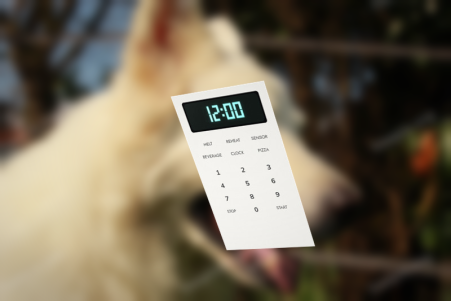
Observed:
12.00
